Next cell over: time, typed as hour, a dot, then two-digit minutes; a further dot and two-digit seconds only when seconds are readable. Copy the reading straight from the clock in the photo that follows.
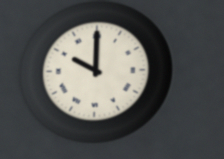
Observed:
10.00
